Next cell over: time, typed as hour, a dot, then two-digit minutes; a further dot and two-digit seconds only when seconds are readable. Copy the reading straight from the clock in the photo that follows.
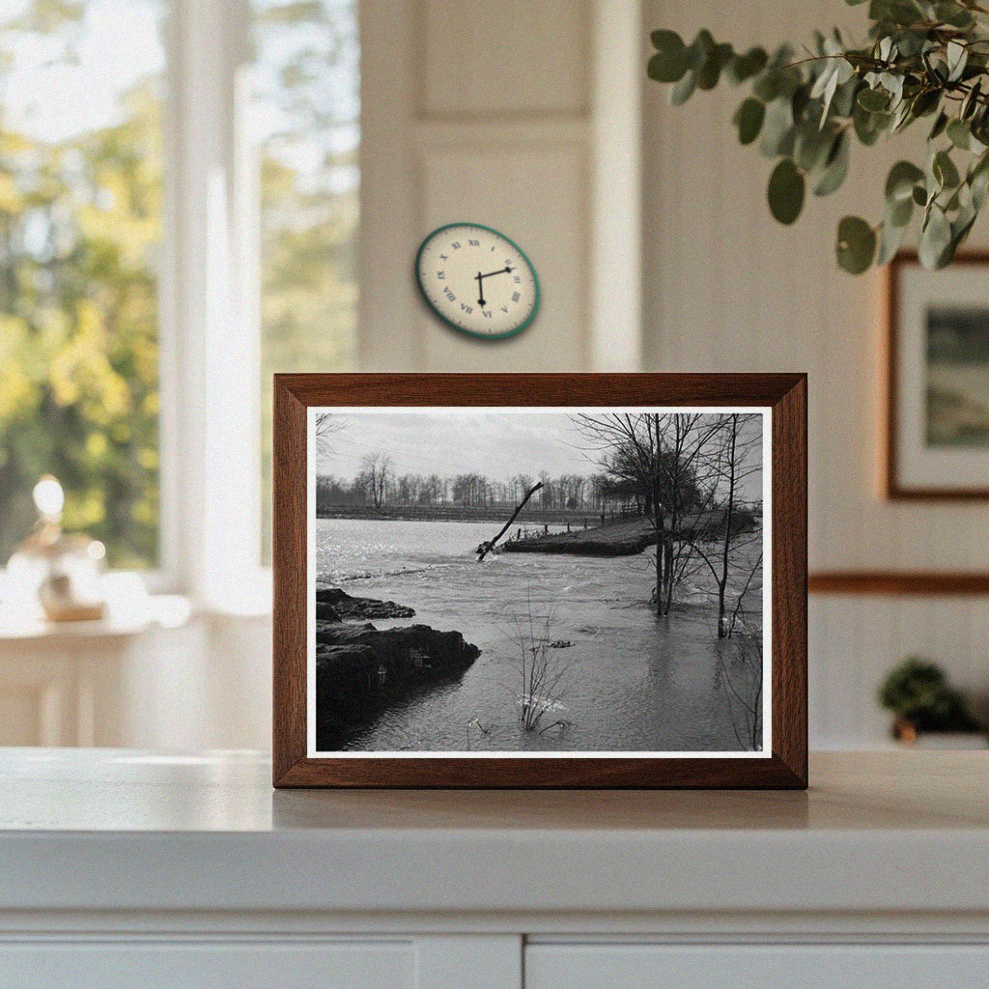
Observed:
6.12
